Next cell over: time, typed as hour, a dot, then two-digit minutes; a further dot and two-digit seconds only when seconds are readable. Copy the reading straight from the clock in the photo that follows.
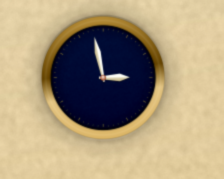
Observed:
2.58
